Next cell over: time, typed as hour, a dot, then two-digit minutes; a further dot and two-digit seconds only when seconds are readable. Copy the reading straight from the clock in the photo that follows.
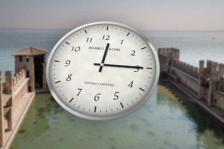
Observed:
12.15
